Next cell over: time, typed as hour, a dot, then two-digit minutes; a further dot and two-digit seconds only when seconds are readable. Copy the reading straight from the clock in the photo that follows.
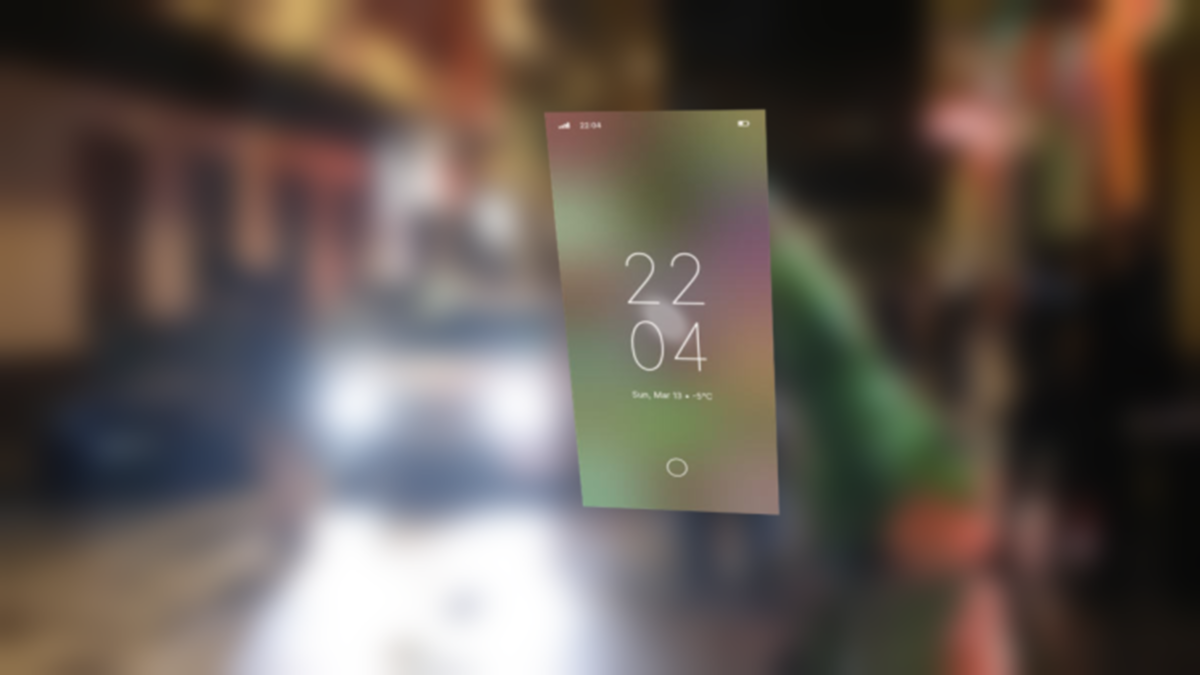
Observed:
22.04
